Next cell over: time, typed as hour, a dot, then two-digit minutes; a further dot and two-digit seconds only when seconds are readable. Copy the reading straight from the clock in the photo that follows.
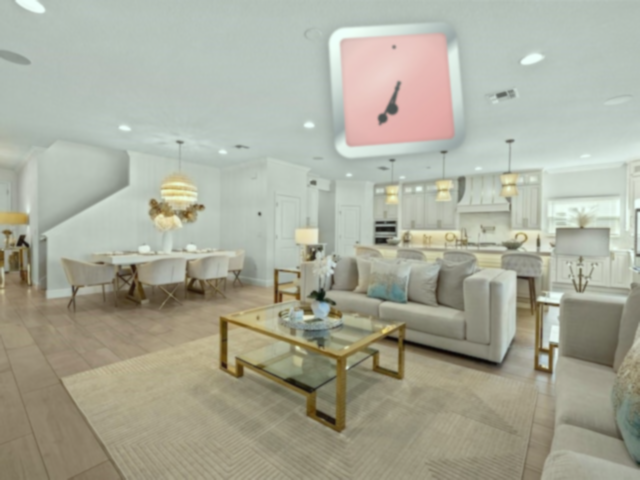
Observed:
6.35
